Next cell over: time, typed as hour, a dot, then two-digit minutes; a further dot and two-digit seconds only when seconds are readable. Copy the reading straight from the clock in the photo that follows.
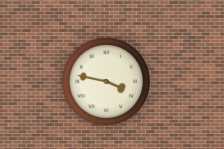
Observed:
3.47
